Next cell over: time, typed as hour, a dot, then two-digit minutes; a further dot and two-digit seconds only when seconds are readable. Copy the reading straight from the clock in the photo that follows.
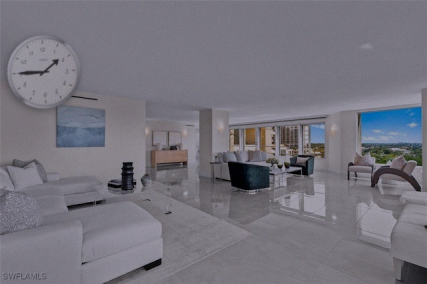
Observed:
1.45
